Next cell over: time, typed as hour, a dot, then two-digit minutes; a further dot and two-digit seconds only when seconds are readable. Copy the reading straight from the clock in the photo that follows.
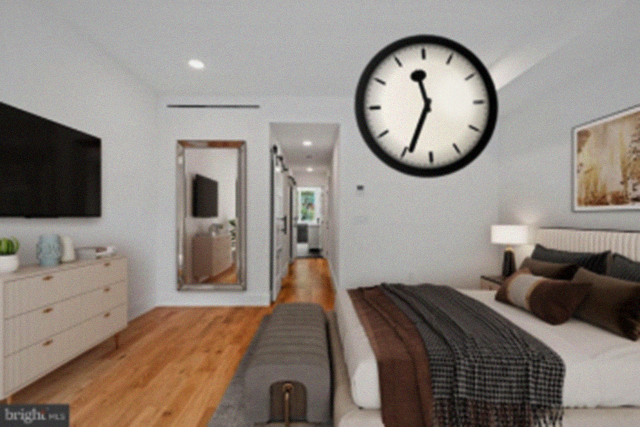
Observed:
11.34
